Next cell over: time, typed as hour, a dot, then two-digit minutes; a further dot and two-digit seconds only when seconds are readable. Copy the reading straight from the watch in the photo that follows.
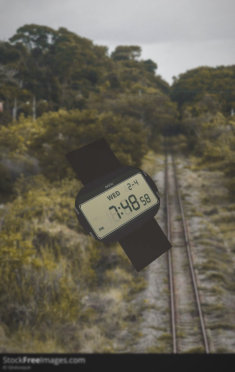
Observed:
7.48.58
